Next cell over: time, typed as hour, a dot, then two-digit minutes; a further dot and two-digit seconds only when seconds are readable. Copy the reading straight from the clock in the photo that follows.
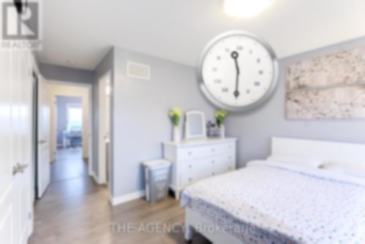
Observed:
11.30
